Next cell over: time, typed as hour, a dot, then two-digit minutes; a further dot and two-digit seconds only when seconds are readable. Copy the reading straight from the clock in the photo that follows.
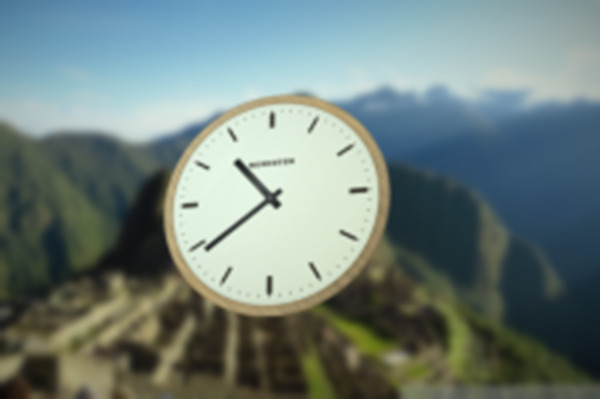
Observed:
10.39
